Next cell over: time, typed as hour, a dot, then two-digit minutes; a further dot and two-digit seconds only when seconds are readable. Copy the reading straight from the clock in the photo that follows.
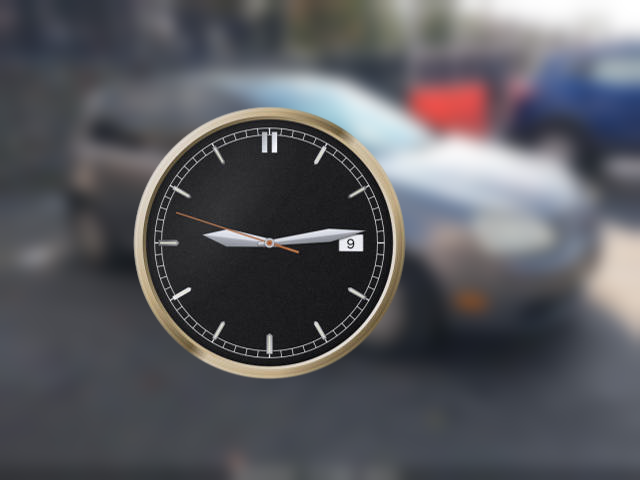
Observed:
9.13.48
